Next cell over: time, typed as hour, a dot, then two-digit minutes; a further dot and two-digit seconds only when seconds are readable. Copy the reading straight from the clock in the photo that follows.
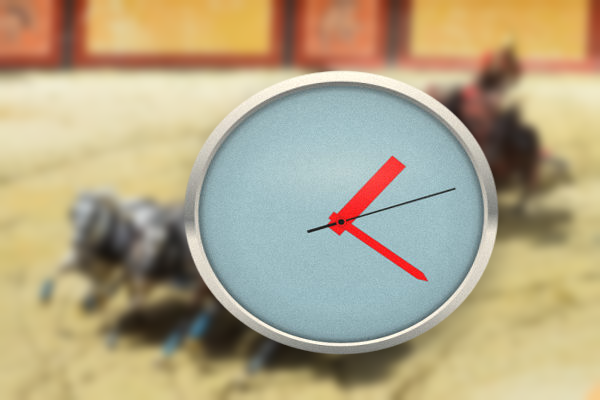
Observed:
1.21.12
